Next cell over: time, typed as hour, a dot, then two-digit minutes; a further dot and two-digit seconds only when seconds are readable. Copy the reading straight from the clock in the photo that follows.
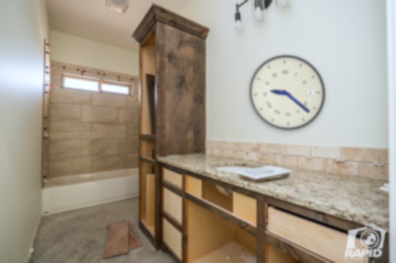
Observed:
9.22
